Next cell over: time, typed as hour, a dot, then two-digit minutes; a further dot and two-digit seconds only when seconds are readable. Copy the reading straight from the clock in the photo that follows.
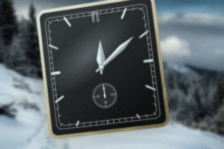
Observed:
12.09
